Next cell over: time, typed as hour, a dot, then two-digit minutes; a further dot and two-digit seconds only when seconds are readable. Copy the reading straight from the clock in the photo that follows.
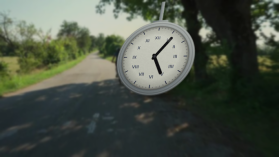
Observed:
5.06
